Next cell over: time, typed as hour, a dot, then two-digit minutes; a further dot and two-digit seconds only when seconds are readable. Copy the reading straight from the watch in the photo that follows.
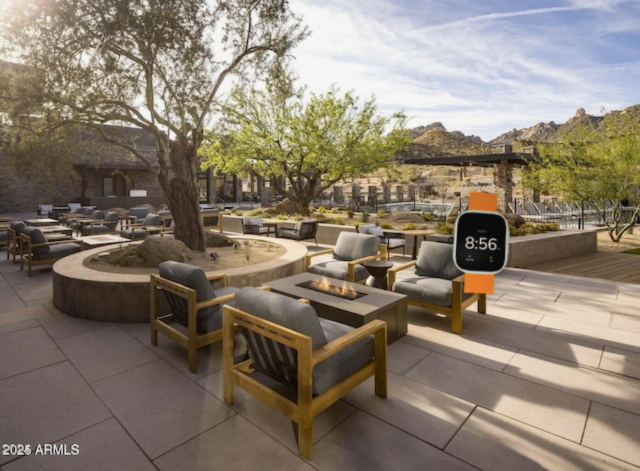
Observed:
8.56
